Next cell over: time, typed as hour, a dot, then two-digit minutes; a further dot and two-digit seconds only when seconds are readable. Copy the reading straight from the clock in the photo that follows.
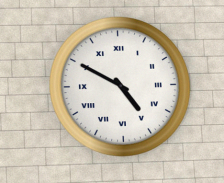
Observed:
4.50
